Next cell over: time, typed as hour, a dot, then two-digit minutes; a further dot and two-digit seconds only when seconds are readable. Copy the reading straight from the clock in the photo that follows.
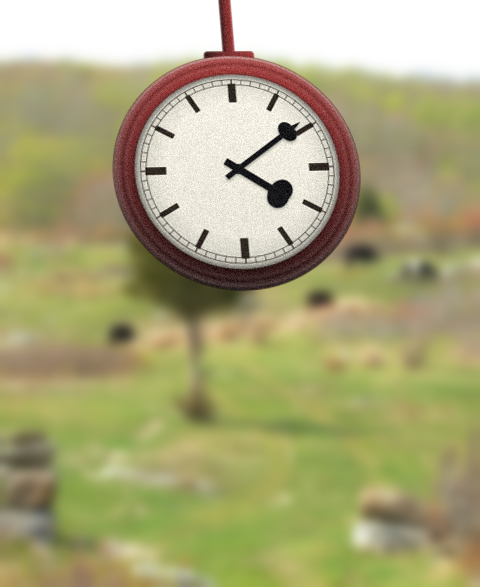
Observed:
4.09
